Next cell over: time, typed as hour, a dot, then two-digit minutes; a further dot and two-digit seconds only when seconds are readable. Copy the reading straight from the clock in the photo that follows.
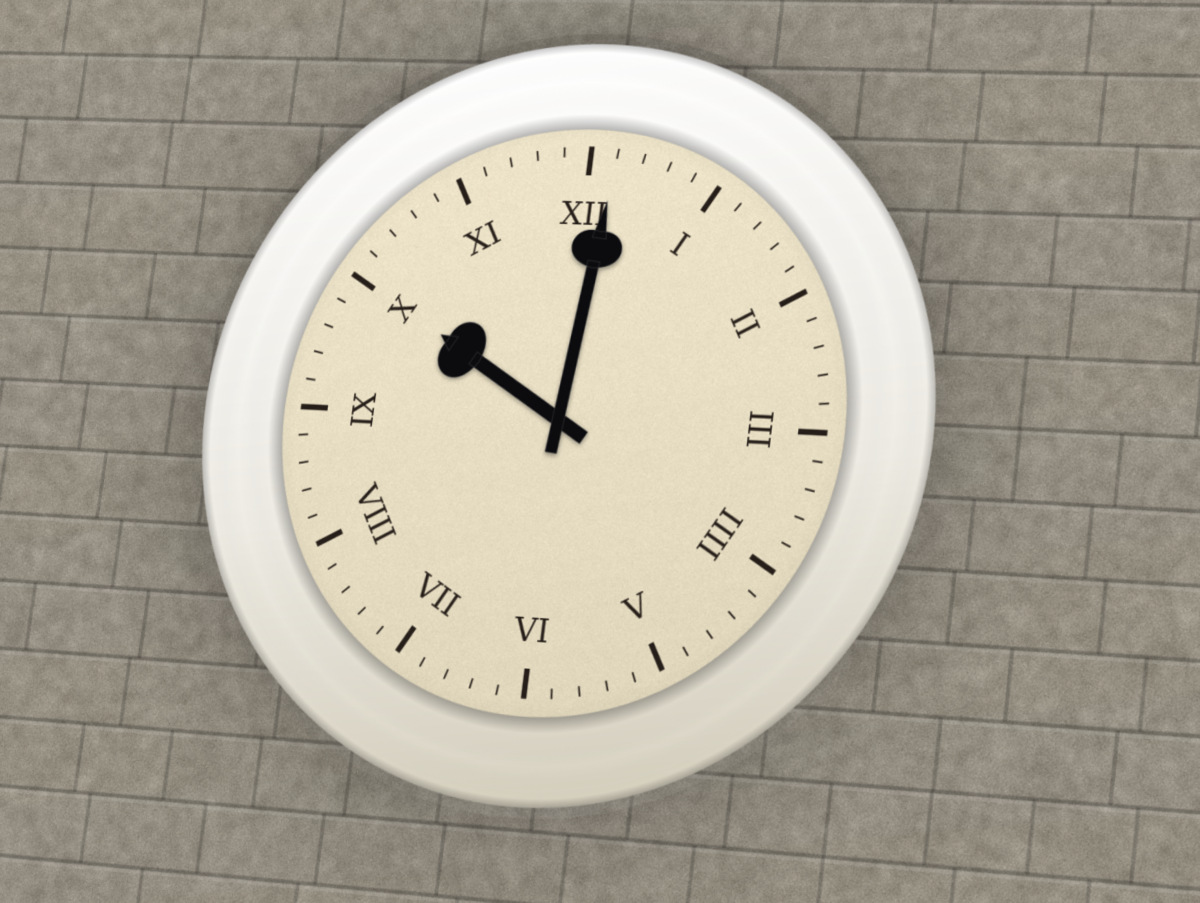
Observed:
10.01
